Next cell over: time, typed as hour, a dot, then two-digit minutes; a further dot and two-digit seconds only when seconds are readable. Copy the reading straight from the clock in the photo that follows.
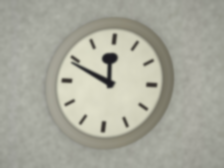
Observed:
11.49
